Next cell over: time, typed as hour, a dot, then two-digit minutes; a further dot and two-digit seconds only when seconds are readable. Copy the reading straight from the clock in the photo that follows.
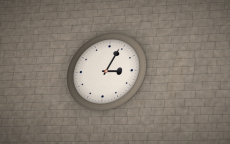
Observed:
3.04
